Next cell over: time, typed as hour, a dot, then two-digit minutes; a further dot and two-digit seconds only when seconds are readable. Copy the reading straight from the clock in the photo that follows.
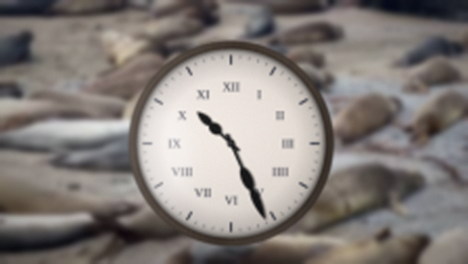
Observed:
10.26
